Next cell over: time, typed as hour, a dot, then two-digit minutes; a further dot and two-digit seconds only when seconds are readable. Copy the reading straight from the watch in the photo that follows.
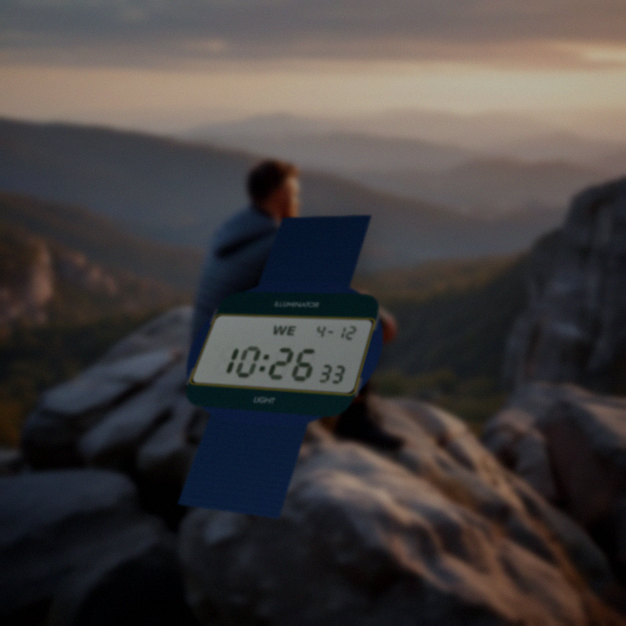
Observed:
10.26.33
